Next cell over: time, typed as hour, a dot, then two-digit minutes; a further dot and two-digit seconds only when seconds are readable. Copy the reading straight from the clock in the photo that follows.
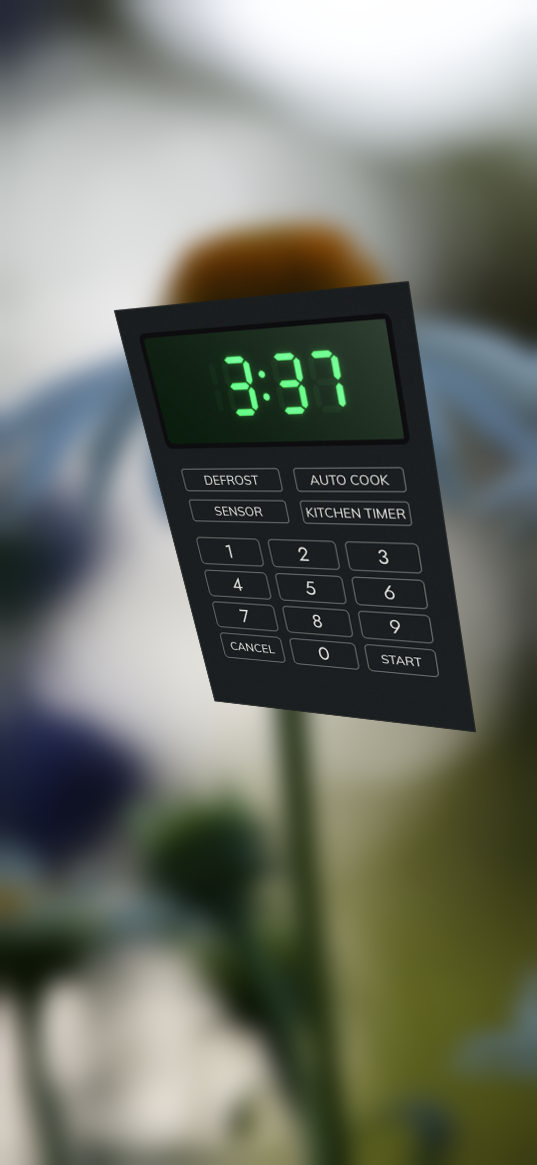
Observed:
3.37
